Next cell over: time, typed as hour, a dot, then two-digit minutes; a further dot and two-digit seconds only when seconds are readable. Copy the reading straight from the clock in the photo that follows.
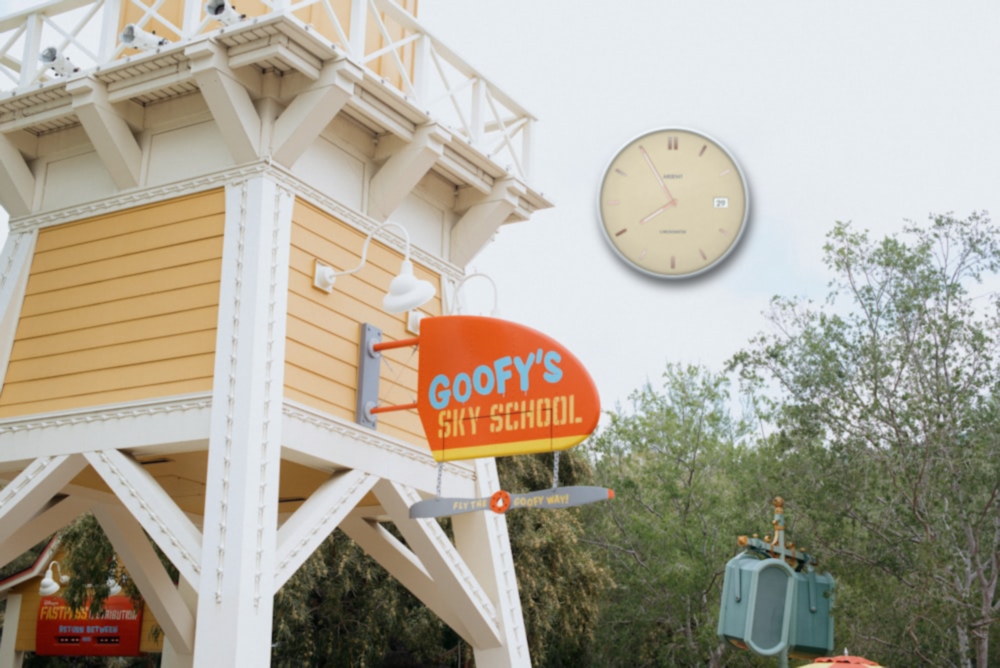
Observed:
7.55
